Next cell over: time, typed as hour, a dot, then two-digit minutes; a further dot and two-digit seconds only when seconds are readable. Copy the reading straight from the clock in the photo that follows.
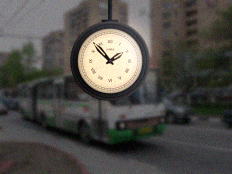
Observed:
1.53
